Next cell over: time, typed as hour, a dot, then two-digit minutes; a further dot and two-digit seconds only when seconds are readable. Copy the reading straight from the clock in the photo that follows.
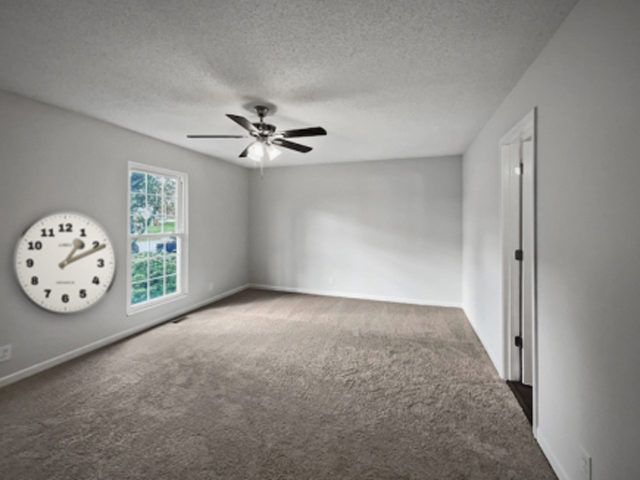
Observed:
1.11
